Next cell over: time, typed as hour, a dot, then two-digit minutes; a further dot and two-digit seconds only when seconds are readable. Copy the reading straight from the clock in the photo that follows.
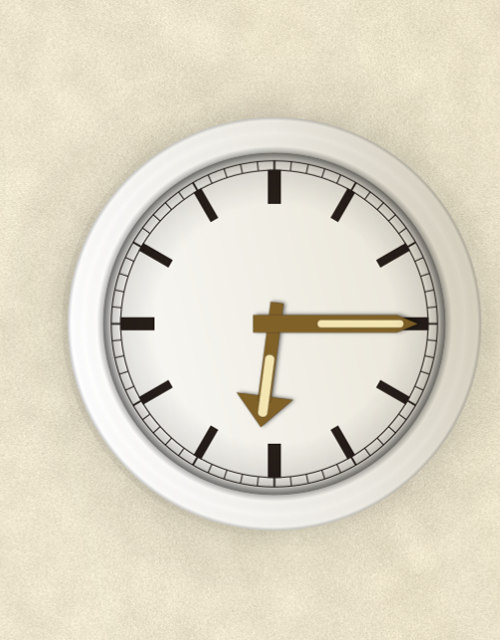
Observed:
6.15
